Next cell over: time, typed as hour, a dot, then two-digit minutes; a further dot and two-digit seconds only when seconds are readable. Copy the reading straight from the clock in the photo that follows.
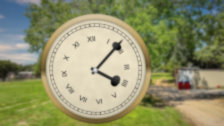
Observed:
4.08
